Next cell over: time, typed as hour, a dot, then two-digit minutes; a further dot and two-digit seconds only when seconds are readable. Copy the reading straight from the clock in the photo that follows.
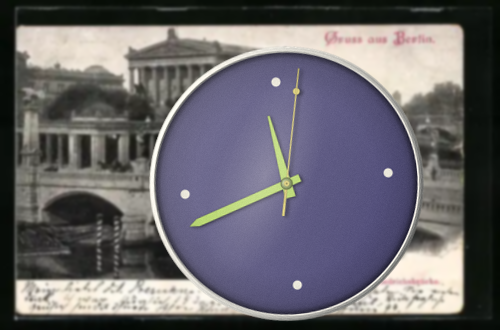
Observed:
11.42.02
